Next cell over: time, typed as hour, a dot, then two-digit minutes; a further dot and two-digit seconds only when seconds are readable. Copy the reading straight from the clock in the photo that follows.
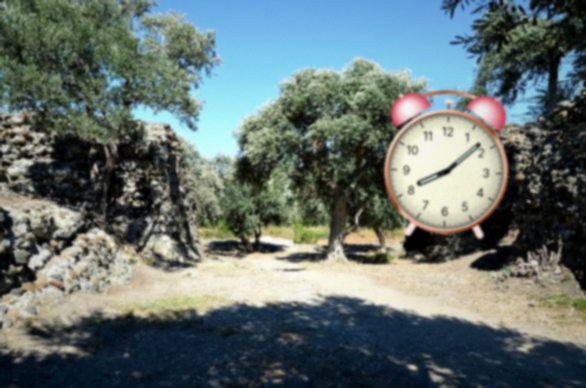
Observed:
8.08
